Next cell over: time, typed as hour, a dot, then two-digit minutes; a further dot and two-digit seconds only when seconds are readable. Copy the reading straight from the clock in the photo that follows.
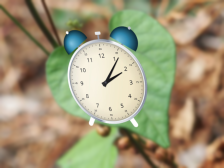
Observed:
2.06
